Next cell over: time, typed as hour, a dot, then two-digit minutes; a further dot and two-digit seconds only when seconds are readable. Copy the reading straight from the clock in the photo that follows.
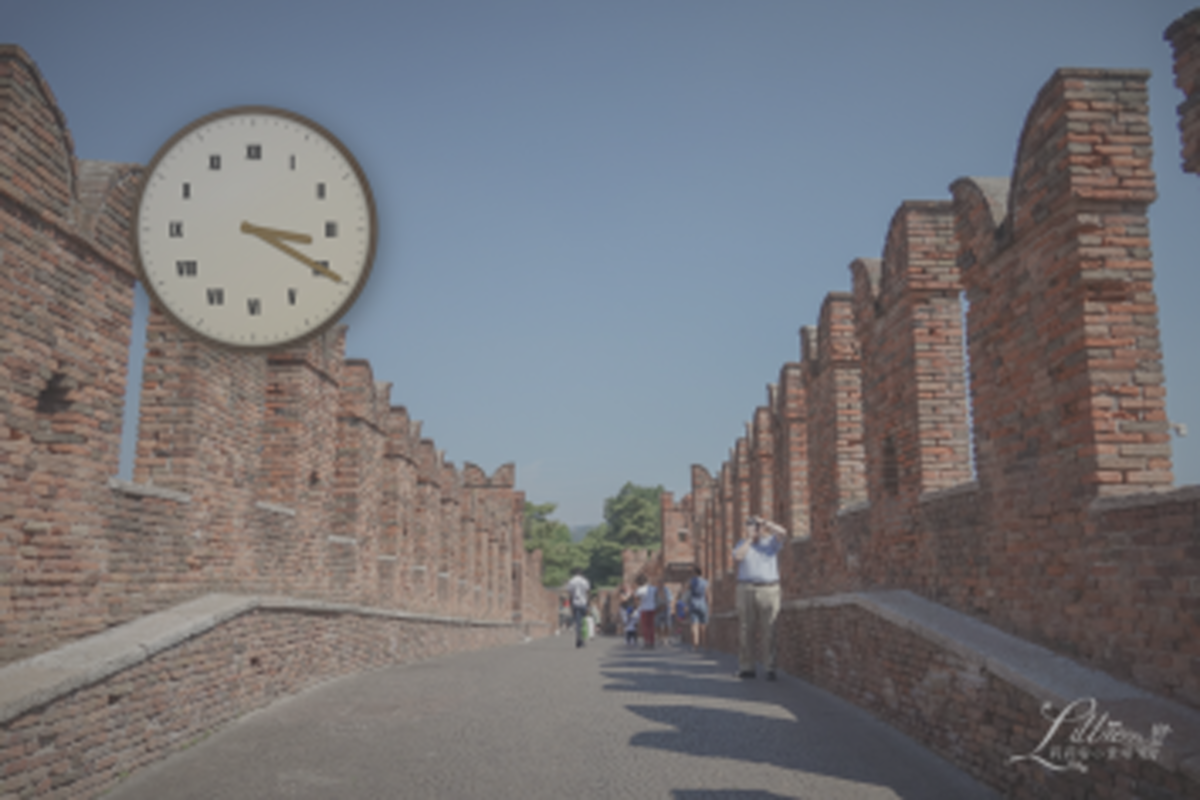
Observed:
3.20
